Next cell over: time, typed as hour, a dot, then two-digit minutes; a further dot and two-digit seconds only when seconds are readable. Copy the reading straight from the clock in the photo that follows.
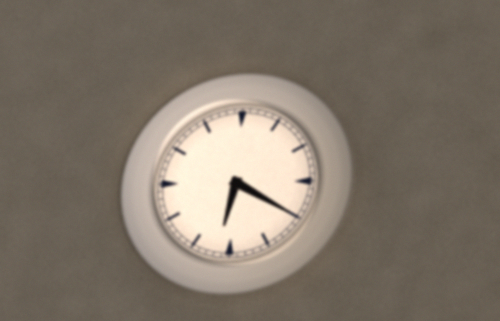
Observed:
6.20
